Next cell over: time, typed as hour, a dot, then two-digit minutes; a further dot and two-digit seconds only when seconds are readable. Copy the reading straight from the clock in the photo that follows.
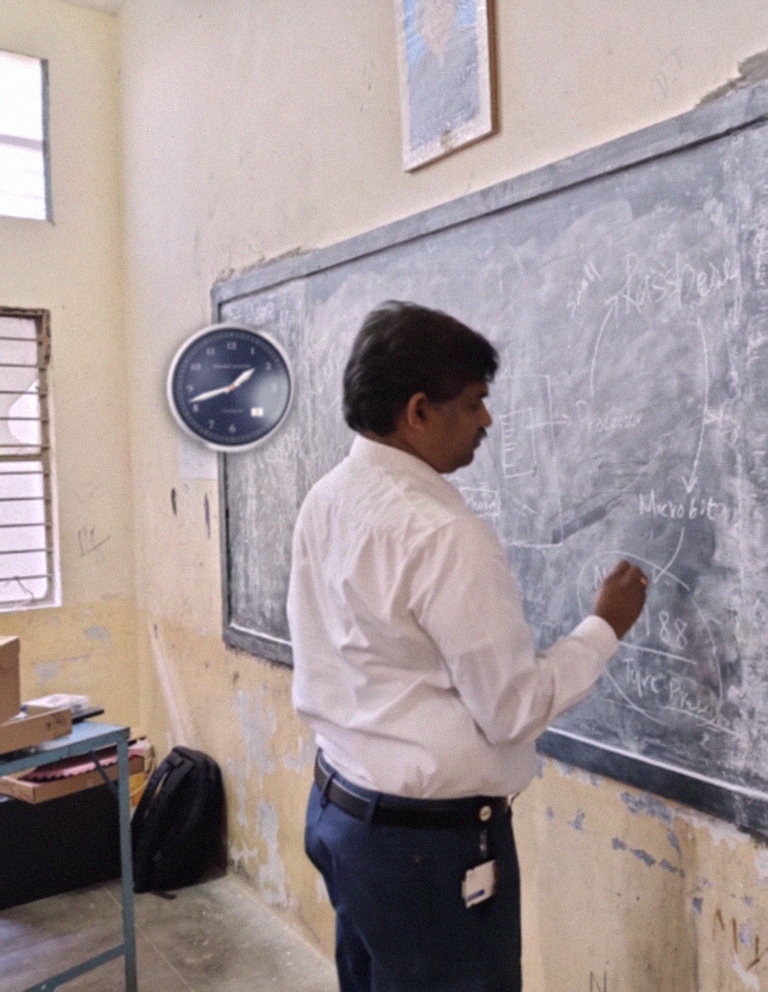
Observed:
1.42
